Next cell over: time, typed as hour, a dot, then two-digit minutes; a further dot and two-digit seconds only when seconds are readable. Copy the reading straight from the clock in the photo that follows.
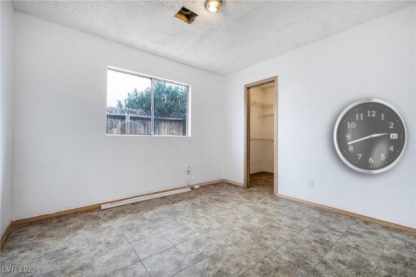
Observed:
2.42
